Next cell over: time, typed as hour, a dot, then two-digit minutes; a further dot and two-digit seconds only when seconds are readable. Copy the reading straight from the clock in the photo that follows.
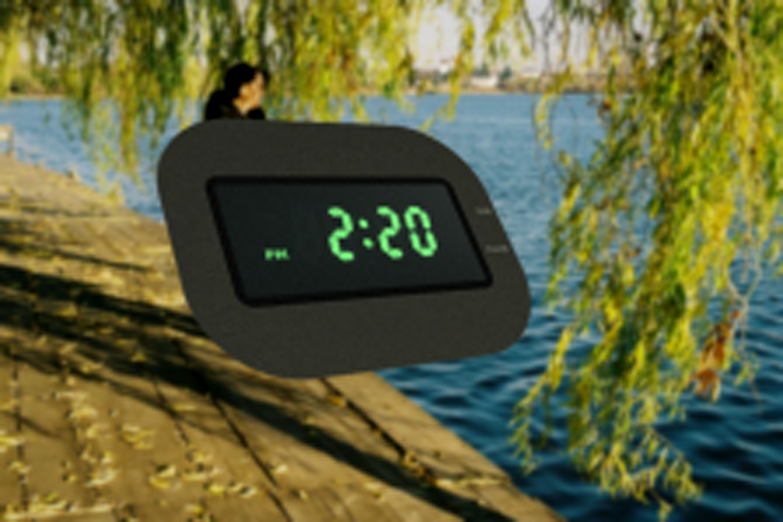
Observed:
2.20
